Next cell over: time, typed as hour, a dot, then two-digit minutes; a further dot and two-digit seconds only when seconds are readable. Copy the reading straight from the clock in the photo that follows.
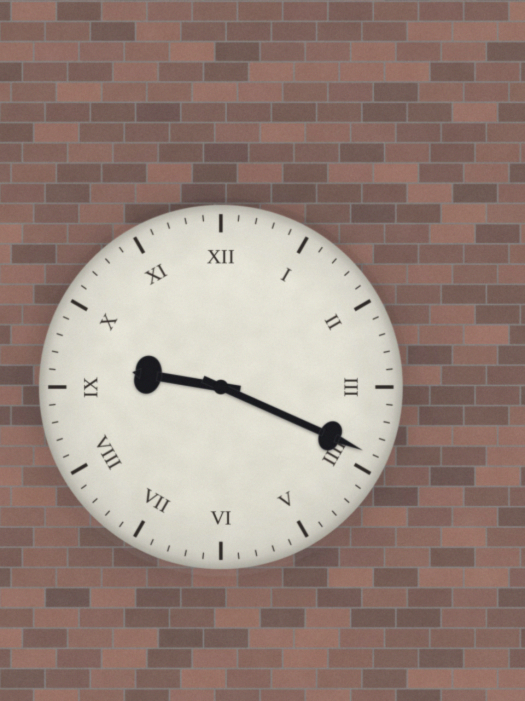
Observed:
9.19
